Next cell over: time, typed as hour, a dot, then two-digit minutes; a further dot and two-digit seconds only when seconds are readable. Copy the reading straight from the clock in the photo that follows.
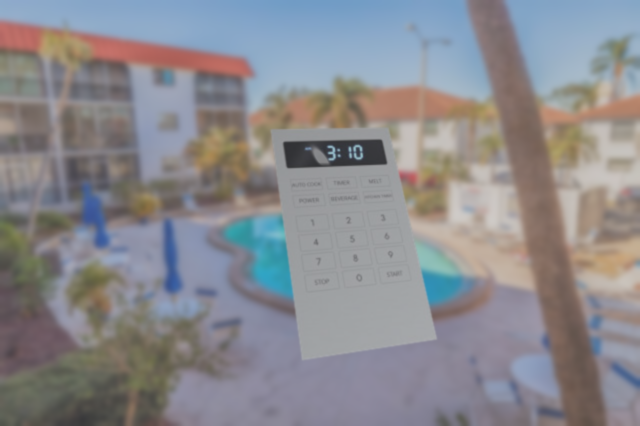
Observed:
3.10
